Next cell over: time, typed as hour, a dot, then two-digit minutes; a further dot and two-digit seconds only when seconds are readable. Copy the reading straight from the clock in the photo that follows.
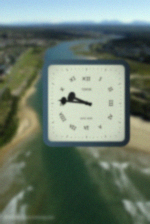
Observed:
9.46
